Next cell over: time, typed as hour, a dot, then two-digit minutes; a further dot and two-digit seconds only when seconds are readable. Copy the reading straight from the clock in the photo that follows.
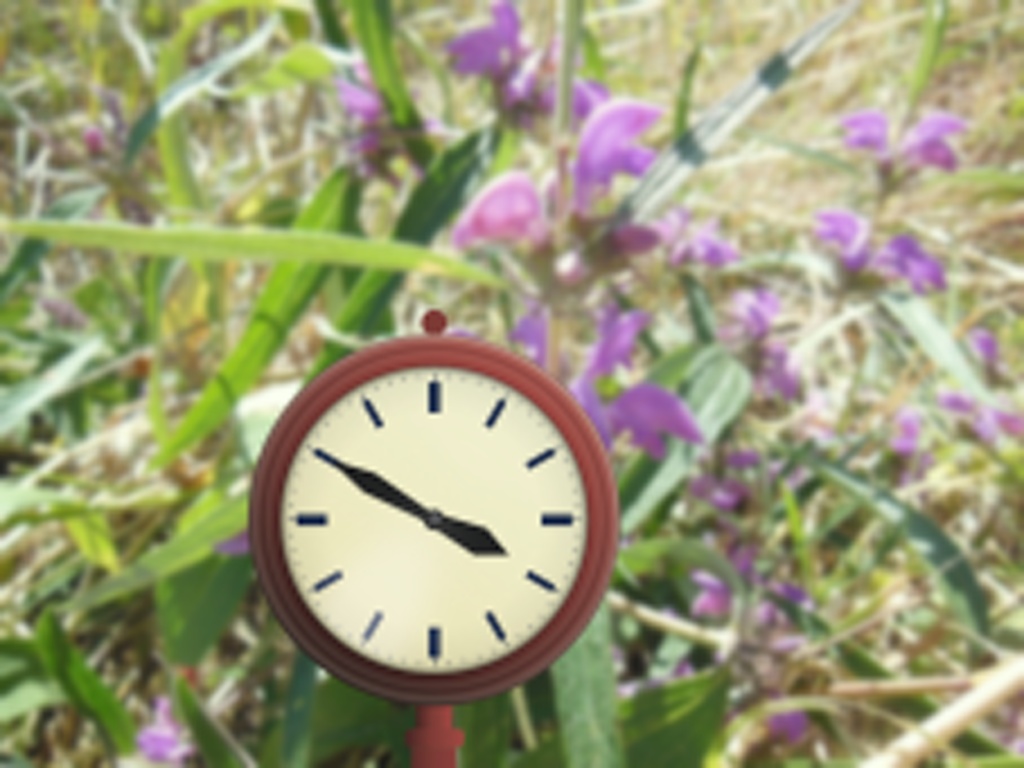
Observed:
3.50
